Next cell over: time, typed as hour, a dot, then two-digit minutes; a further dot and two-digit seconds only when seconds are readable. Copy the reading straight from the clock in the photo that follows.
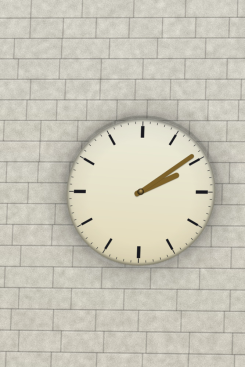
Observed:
2.09
